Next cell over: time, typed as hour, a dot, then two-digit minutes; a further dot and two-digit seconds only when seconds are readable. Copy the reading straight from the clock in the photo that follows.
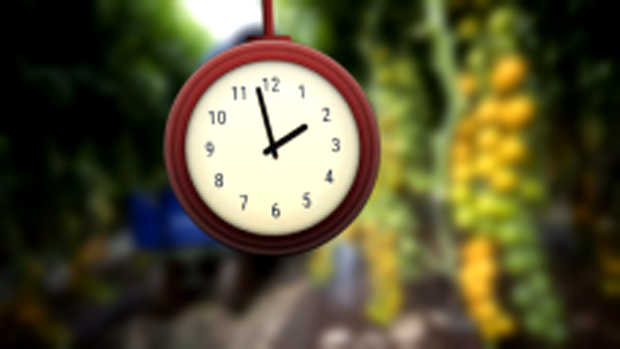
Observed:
1.58
